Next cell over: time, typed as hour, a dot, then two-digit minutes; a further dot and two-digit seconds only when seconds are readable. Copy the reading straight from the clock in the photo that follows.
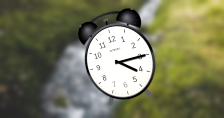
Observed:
4.15
